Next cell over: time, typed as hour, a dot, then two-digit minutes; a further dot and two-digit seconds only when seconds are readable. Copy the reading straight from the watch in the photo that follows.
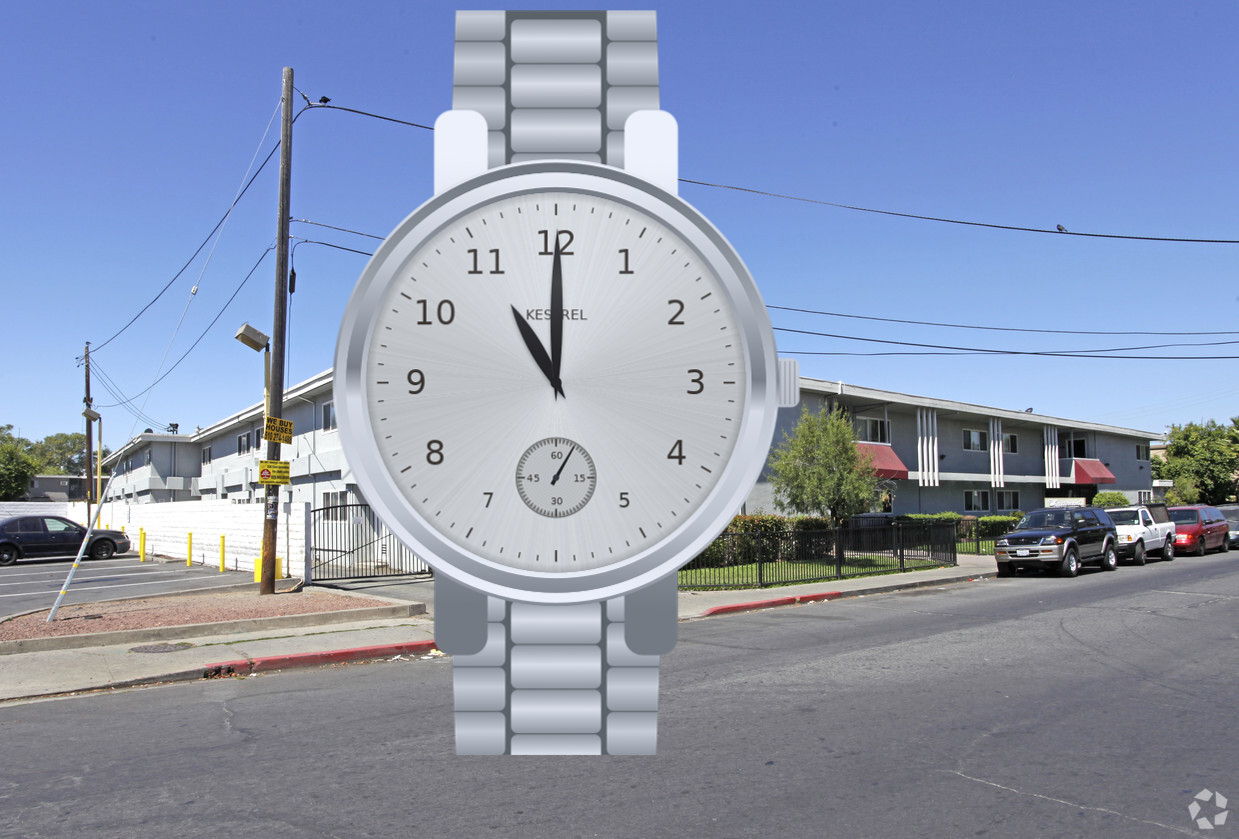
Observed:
11.00.05
